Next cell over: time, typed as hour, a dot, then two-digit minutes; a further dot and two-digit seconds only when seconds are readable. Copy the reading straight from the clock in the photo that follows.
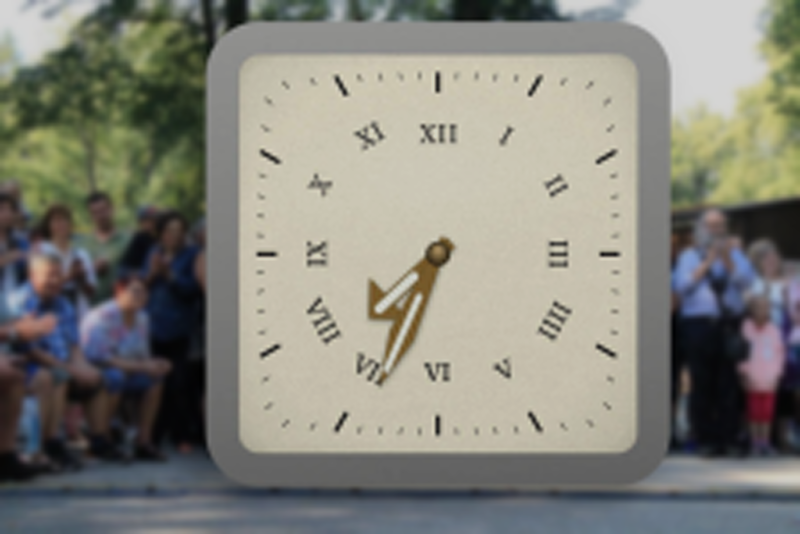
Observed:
7.34
